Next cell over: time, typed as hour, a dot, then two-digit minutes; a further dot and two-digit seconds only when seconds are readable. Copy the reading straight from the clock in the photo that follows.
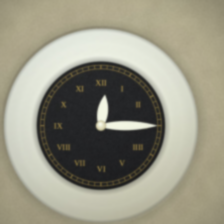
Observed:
12.15
